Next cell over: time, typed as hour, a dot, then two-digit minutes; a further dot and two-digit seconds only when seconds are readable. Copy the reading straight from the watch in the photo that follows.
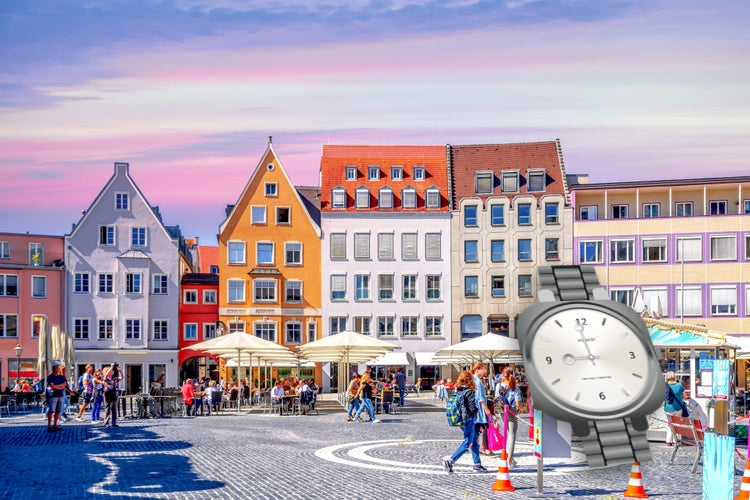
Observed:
8.59
